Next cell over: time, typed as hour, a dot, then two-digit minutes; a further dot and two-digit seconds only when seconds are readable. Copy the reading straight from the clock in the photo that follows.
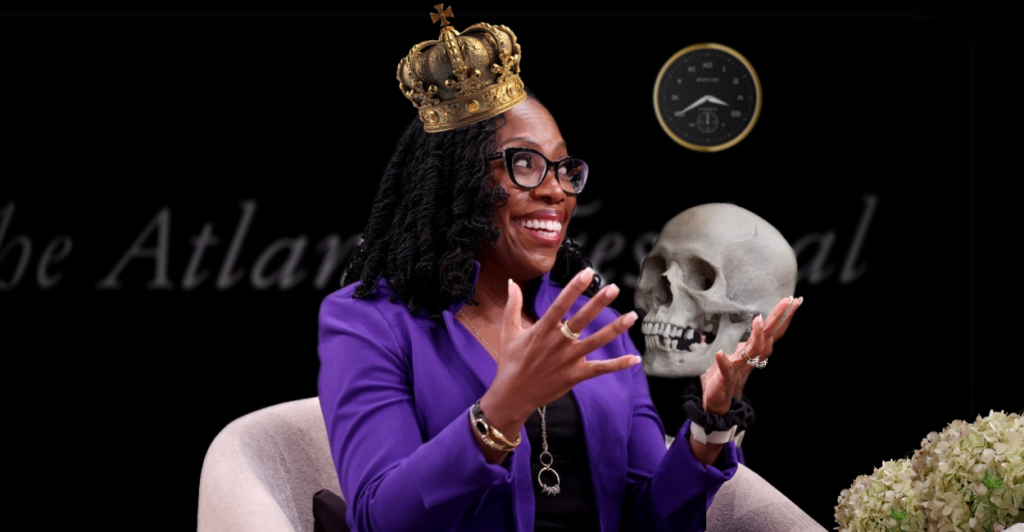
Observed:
3.40
